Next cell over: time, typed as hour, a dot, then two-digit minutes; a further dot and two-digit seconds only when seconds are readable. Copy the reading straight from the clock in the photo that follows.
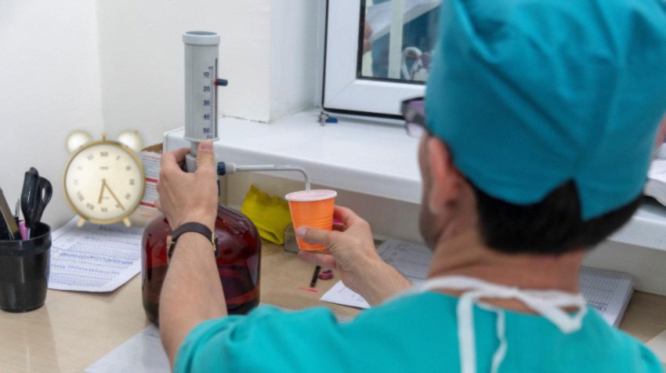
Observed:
6.24
